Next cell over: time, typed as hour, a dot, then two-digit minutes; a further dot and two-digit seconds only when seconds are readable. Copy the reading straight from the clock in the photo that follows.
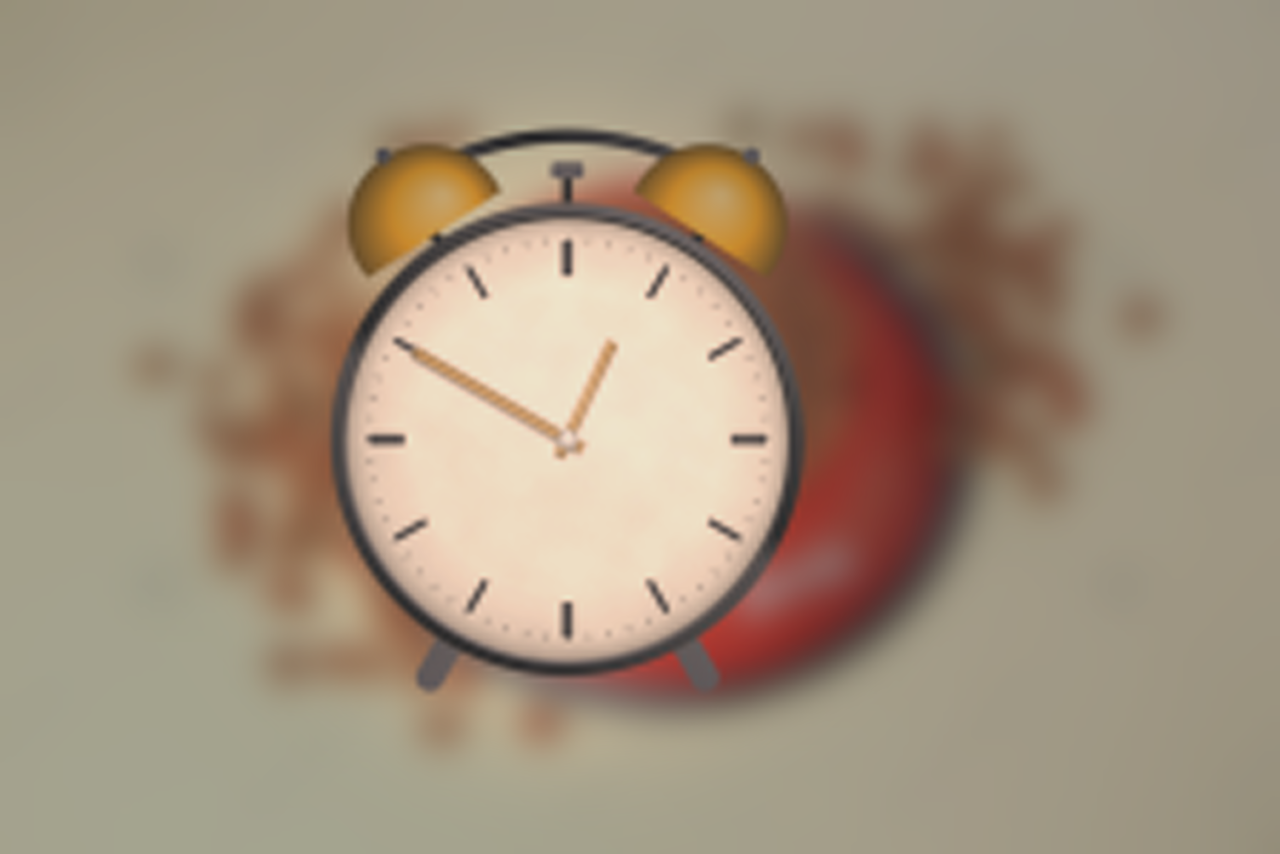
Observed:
12.50
